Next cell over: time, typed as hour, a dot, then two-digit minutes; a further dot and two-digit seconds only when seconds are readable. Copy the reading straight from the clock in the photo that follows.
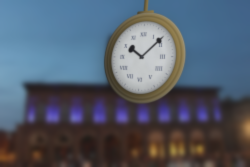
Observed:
10.08
